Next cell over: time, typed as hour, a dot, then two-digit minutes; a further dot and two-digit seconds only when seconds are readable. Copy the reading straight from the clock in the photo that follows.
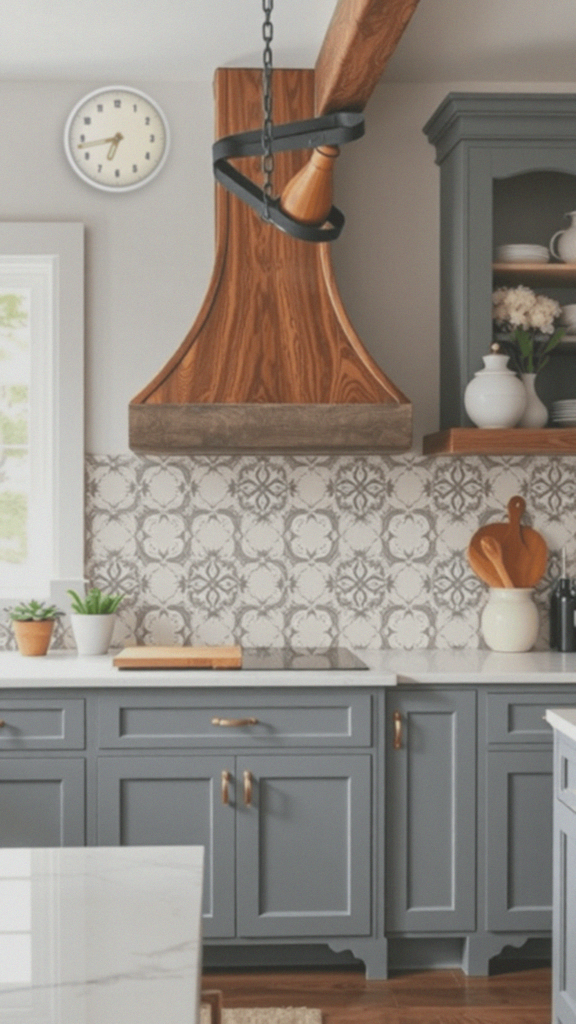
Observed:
6.43
